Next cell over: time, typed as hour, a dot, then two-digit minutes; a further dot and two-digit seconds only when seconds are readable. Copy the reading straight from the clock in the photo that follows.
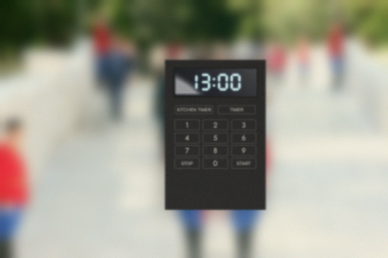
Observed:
13.00
